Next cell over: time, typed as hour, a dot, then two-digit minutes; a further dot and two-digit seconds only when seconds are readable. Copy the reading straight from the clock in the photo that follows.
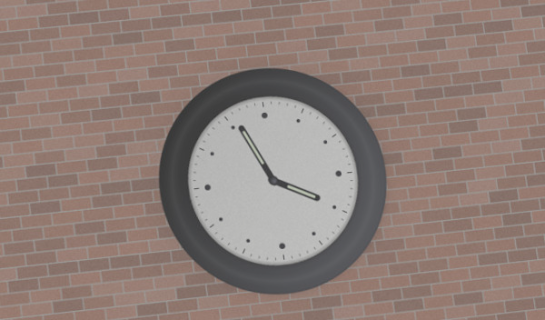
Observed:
3.56
